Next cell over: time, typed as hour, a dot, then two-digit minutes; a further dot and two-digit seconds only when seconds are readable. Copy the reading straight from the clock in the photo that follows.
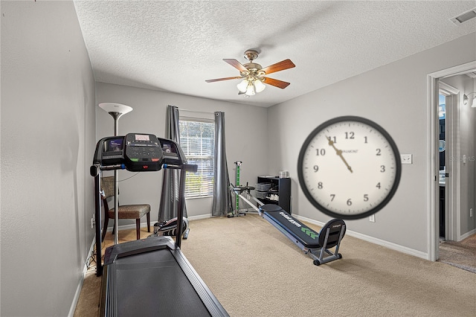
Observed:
10.54
